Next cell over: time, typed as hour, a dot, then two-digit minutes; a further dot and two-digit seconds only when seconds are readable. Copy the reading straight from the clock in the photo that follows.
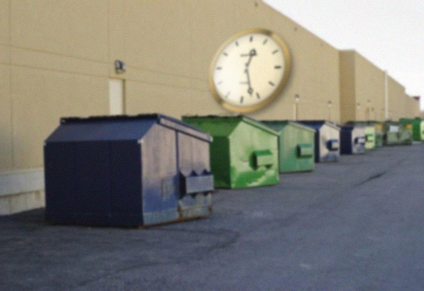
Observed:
12.27
